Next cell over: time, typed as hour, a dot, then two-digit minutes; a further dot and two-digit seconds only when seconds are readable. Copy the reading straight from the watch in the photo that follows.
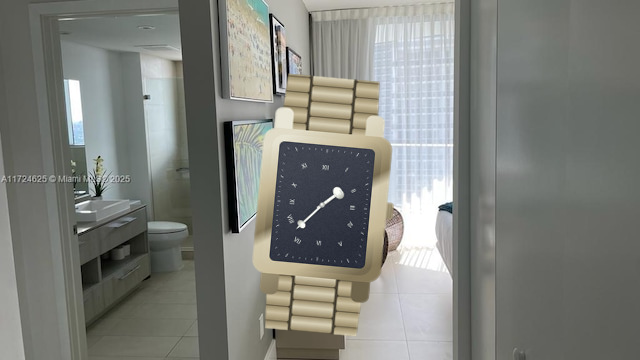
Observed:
1.37
